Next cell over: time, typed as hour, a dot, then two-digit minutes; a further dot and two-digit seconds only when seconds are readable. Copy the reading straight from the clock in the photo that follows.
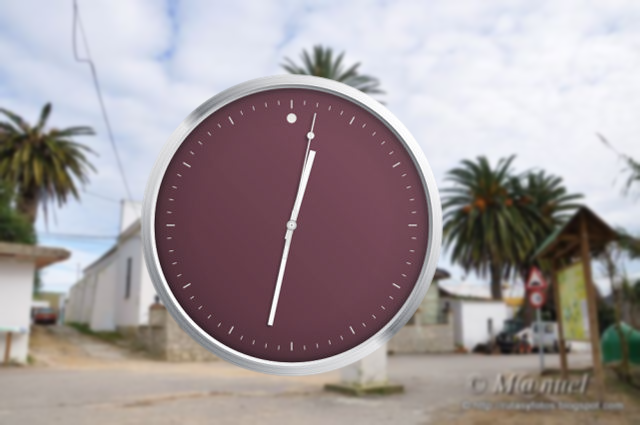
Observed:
12.32.02
